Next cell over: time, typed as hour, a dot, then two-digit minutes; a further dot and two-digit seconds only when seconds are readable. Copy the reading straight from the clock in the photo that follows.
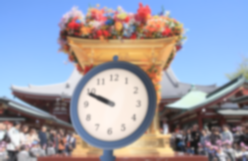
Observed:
9.49
